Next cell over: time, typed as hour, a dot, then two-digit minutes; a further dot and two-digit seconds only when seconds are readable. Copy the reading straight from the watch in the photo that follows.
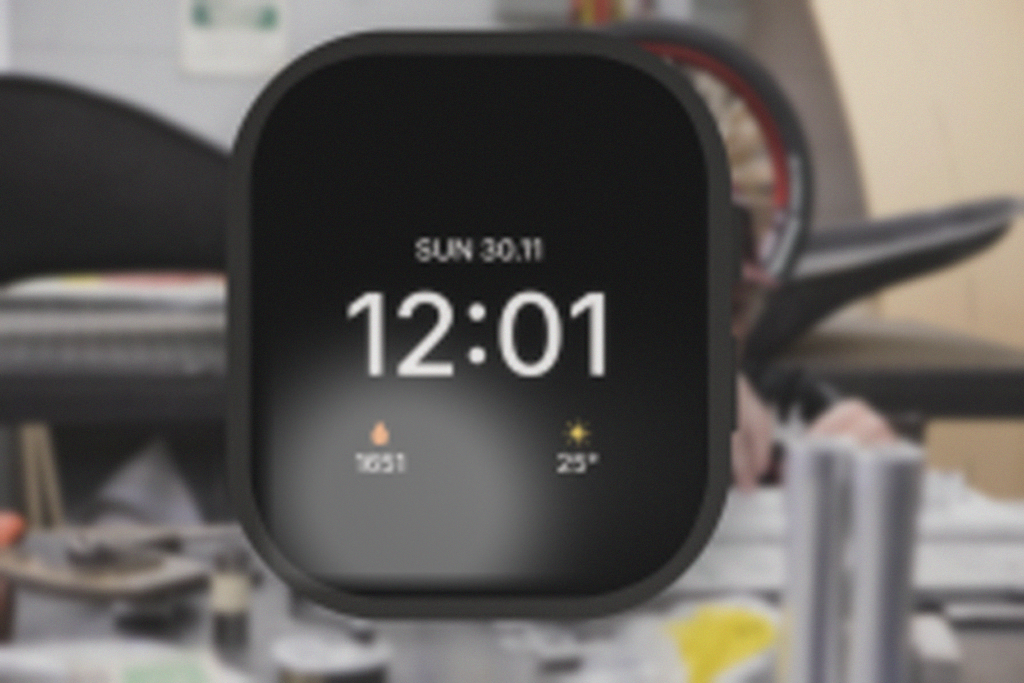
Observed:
12.01
